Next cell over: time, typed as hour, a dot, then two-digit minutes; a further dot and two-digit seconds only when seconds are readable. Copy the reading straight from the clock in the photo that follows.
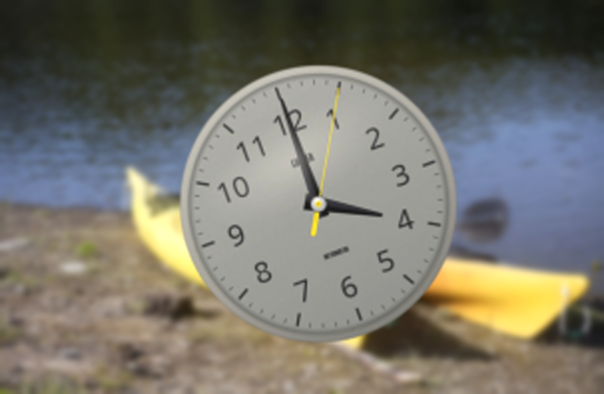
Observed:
4.00.05
